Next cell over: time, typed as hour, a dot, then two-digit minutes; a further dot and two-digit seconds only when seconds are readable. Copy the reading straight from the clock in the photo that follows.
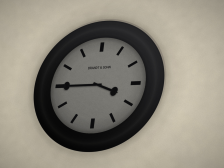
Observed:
3.45
